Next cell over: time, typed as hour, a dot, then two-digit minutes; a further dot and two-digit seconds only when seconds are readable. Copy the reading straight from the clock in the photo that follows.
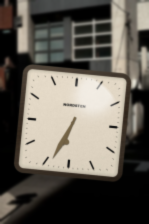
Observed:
6.34
